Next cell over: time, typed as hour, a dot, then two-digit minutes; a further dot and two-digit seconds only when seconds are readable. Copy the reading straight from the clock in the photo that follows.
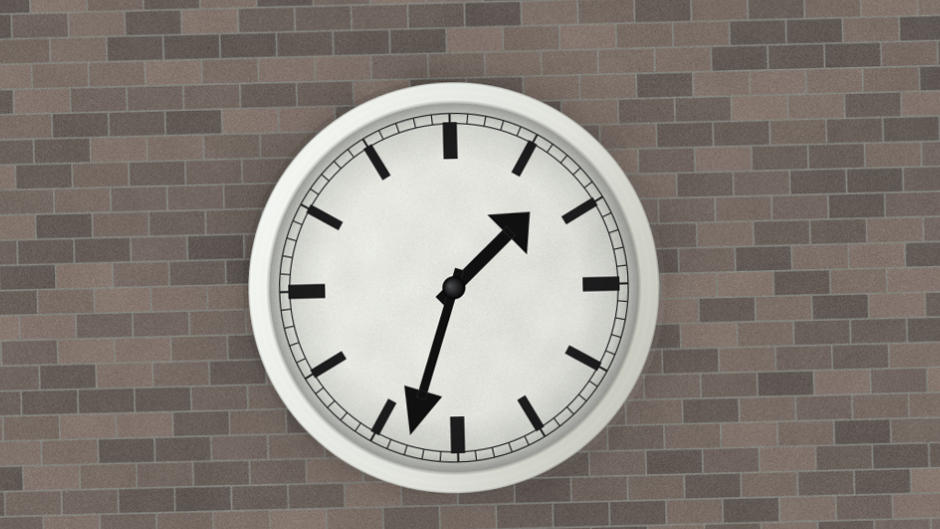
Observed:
1.33
